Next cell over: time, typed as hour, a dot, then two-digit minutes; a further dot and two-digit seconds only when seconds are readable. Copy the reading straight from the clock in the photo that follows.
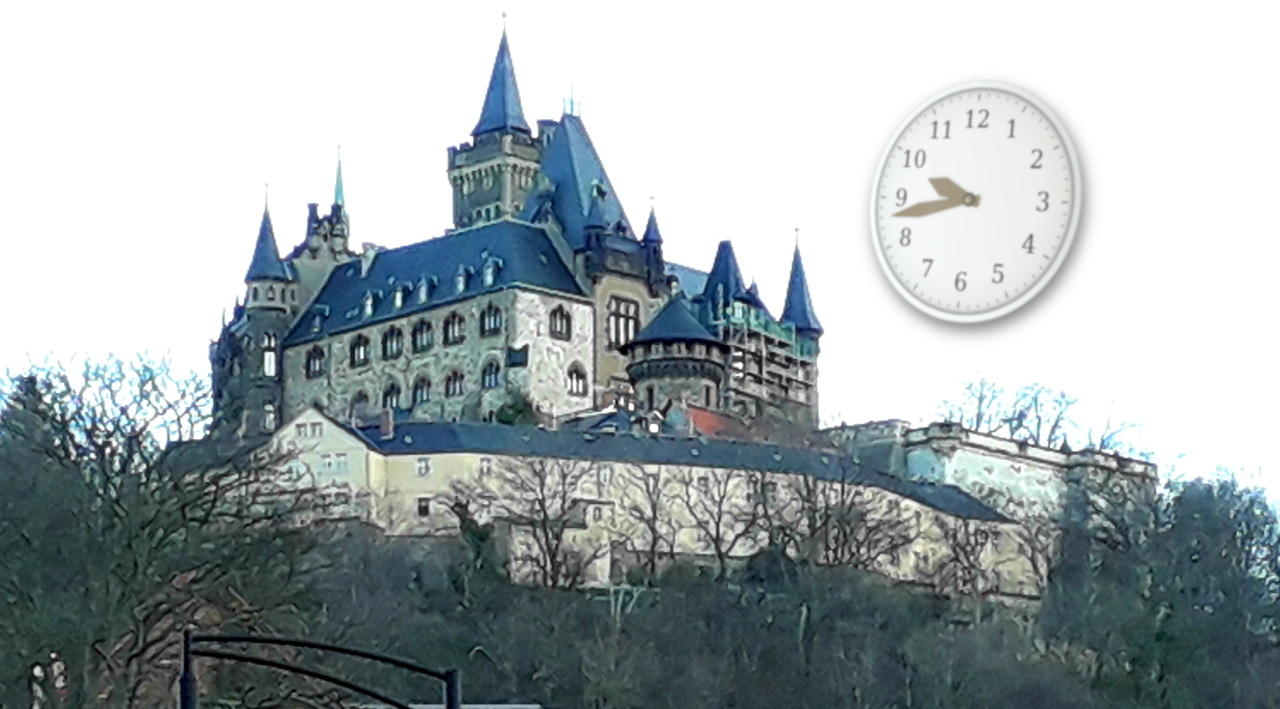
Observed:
9.43
